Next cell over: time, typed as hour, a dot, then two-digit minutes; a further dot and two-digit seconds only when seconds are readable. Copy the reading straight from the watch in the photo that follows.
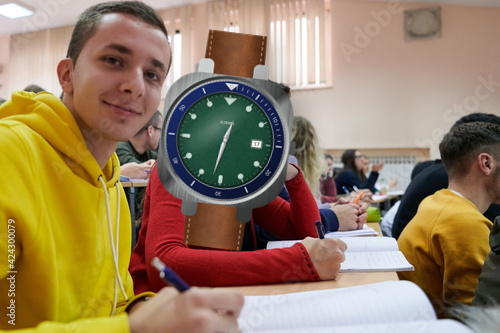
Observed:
12.32
